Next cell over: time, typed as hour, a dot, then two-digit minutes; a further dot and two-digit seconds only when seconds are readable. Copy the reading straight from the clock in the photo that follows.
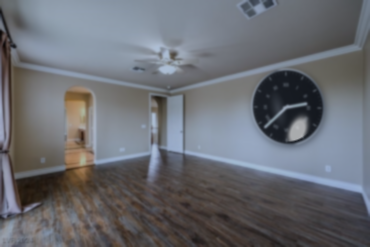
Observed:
2.38
